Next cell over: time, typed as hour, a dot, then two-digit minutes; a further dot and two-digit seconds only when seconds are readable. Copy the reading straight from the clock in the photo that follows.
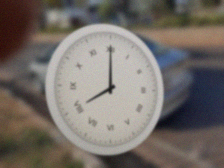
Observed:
8.00
